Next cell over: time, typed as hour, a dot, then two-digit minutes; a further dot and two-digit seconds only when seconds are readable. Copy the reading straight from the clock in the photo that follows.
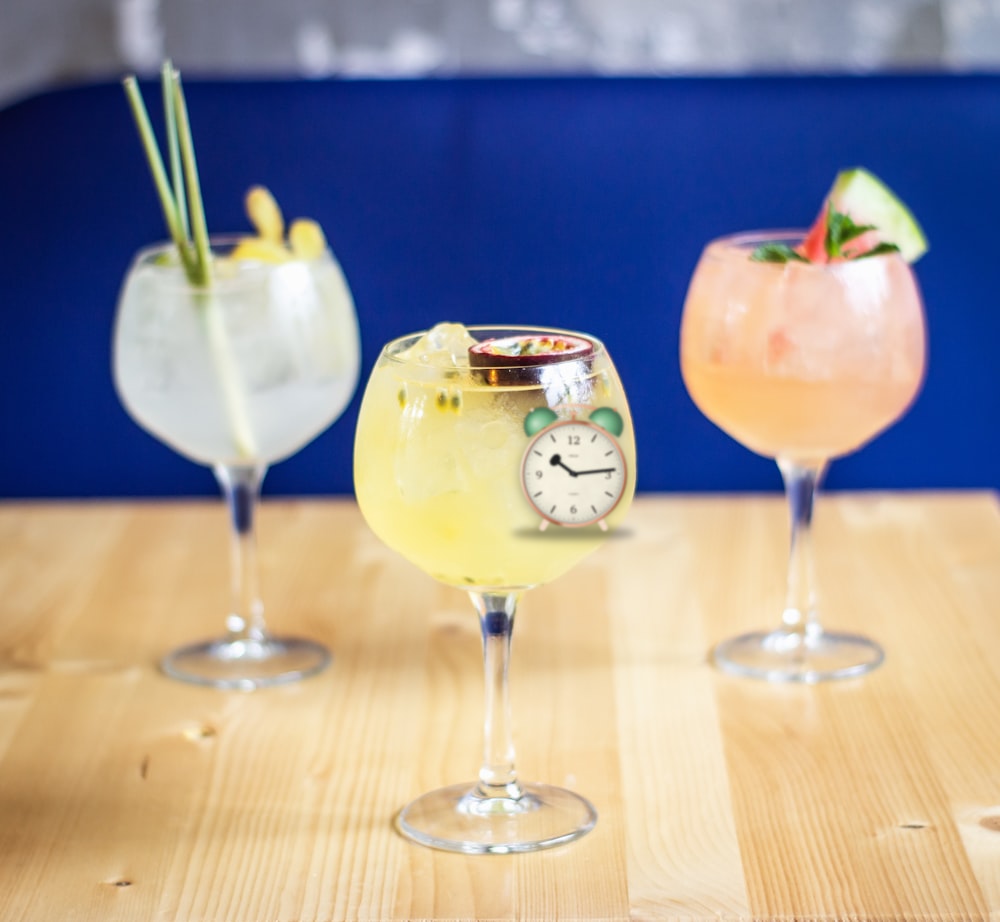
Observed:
10.14
